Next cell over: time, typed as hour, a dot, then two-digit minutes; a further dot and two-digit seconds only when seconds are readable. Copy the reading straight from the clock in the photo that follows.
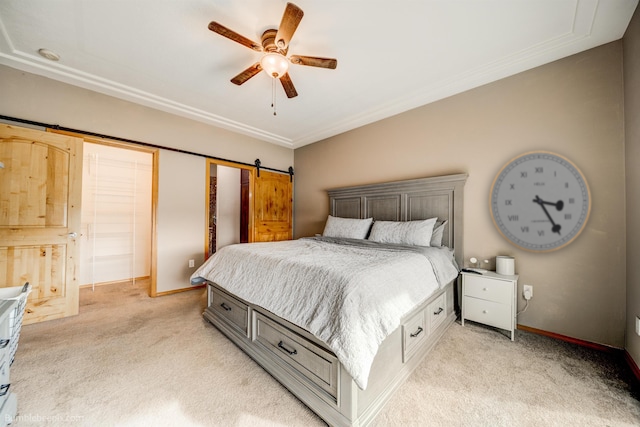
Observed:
3.25
